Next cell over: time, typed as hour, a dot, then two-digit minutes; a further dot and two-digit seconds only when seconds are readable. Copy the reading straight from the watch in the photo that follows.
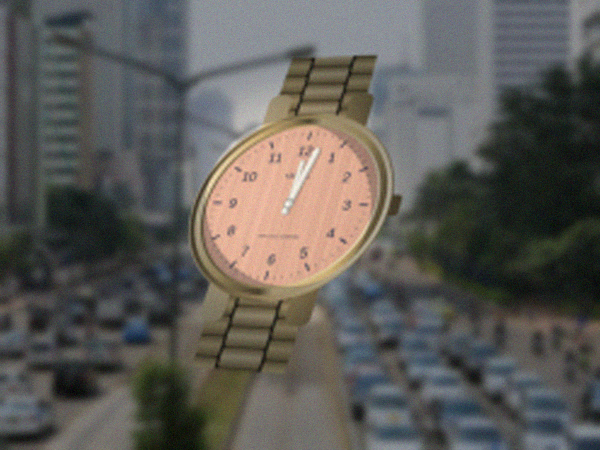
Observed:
12.02
